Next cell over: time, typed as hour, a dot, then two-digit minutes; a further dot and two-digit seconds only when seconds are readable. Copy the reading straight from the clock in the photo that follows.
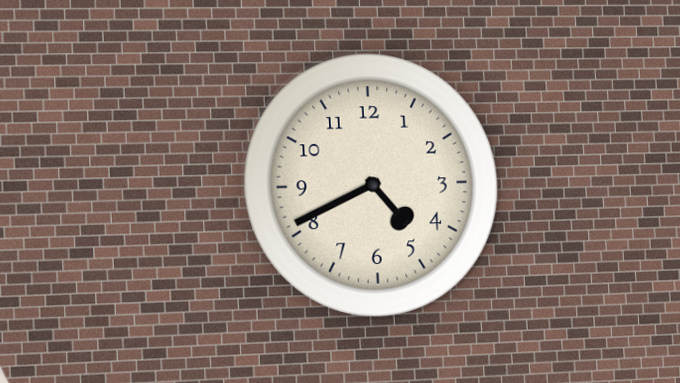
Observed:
4.41
